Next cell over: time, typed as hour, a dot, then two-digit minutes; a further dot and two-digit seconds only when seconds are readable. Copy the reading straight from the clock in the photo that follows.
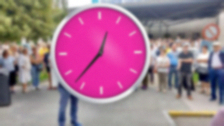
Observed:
12.37
